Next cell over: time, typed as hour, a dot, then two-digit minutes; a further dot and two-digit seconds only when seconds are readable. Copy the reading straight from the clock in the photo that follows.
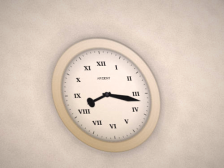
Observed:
8.17
